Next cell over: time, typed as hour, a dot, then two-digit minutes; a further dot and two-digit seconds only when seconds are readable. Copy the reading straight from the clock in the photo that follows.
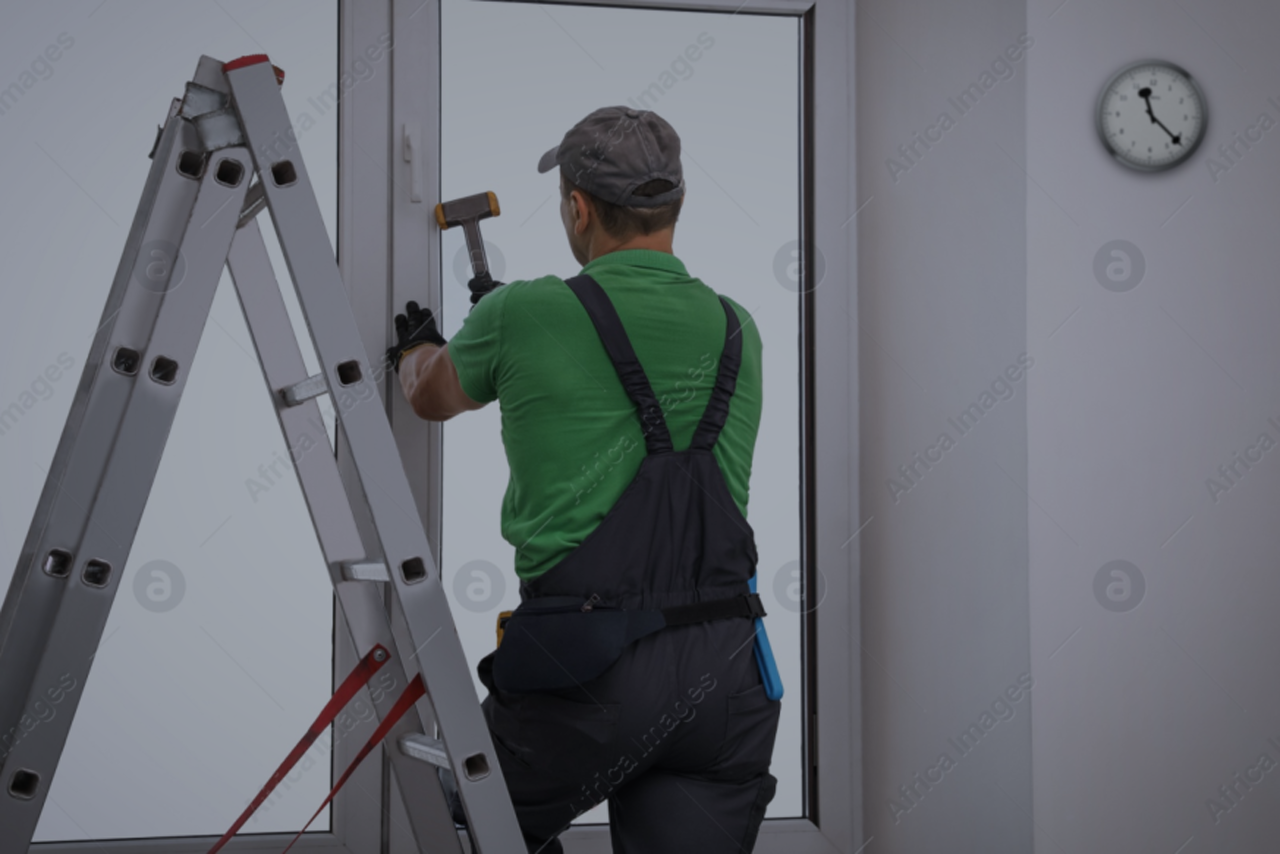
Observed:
11.22
